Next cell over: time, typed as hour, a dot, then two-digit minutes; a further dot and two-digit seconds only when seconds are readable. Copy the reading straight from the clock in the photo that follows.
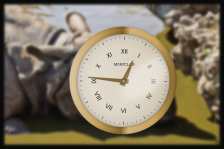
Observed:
12.46
